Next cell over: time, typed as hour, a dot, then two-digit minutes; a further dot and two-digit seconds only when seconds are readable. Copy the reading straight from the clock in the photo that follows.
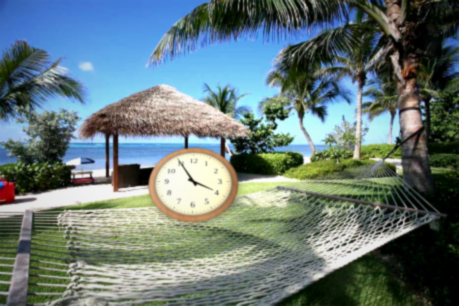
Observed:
3.55
